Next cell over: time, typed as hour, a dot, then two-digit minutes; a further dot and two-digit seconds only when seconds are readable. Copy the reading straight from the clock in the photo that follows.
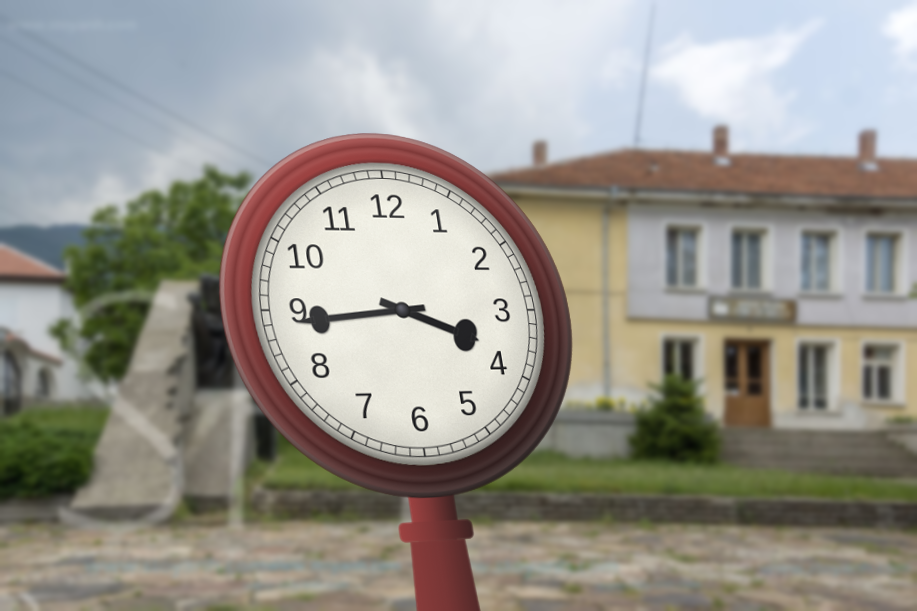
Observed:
3.44
